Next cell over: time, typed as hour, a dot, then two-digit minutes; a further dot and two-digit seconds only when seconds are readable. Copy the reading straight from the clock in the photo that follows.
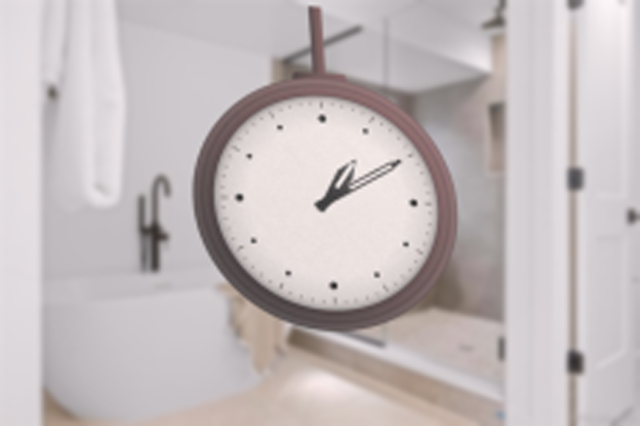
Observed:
1.10
